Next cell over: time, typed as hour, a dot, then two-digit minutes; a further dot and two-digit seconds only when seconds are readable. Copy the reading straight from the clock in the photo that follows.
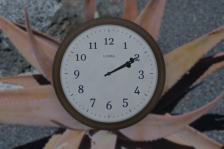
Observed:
2.10
